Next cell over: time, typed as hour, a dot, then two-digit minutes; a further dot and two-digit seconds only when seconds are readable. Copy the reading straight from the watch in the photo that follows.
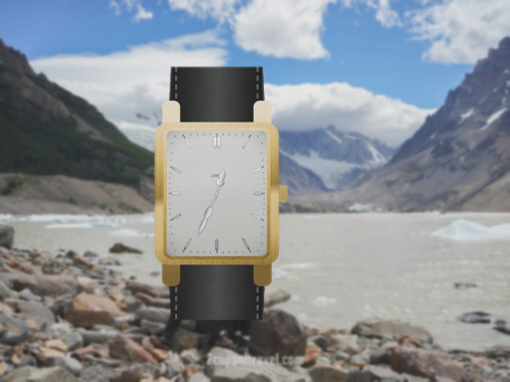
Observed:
12.34
